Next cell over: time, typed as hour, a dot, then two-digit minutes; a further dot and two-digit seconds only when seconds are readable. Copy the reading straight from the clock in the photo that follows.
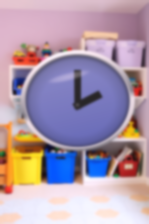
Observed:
2.00
